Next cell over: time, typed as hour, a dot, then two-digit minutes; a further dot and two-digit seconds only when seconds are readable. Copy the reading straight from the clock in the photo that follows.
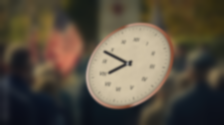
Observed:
7.48
